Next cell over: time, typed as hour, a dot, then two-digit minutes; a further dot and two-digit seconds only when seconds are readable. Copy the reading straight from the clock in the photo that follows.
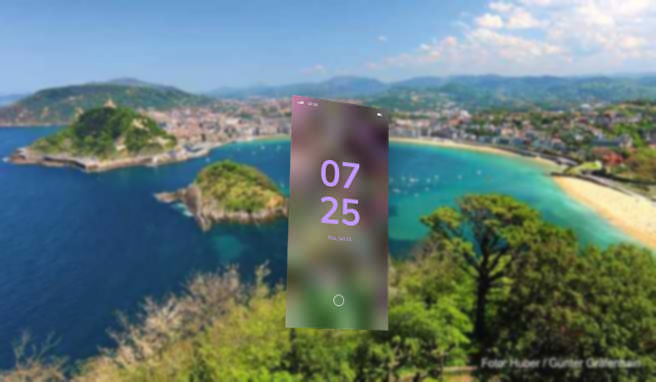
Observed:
7.25
